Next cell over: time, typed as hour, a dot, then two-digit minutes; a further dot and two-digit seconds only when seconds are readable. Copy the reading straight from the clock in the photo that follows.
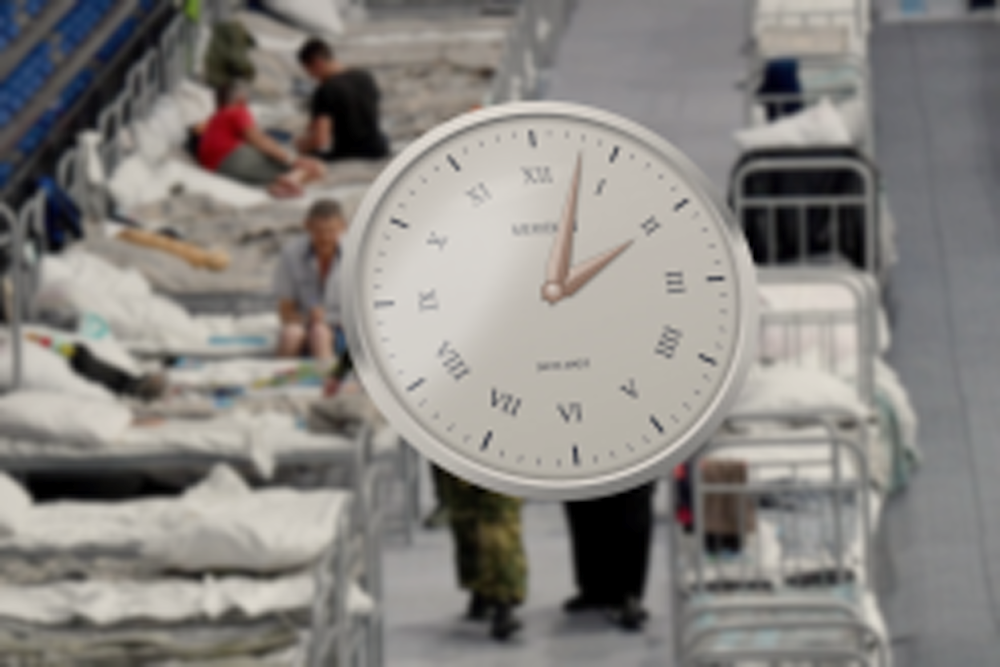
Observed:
2.03
